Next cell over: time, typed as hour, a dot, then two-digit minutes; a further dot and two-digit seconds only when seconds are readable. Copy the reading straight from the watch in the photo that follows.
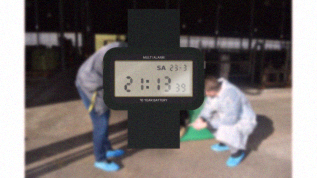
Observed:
21.13.39
